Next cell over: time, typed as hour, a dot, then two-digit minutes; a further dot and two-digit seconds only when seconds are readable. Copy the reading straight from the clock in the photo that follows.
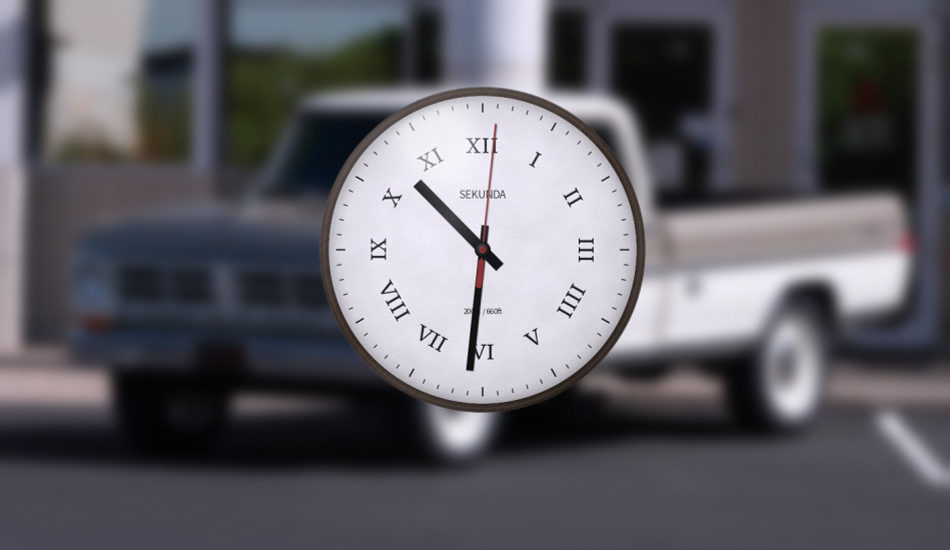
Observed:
10.31.01
